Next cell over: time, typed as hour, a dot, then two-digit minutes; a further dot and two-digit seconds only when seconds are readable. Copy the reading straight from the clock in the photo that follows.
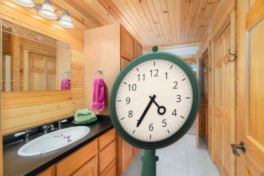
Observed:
4.35
